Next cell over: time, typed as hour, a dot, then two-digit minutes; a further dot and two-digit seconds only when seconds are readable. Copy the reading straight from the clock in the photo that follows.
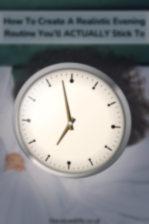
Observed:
6.58
